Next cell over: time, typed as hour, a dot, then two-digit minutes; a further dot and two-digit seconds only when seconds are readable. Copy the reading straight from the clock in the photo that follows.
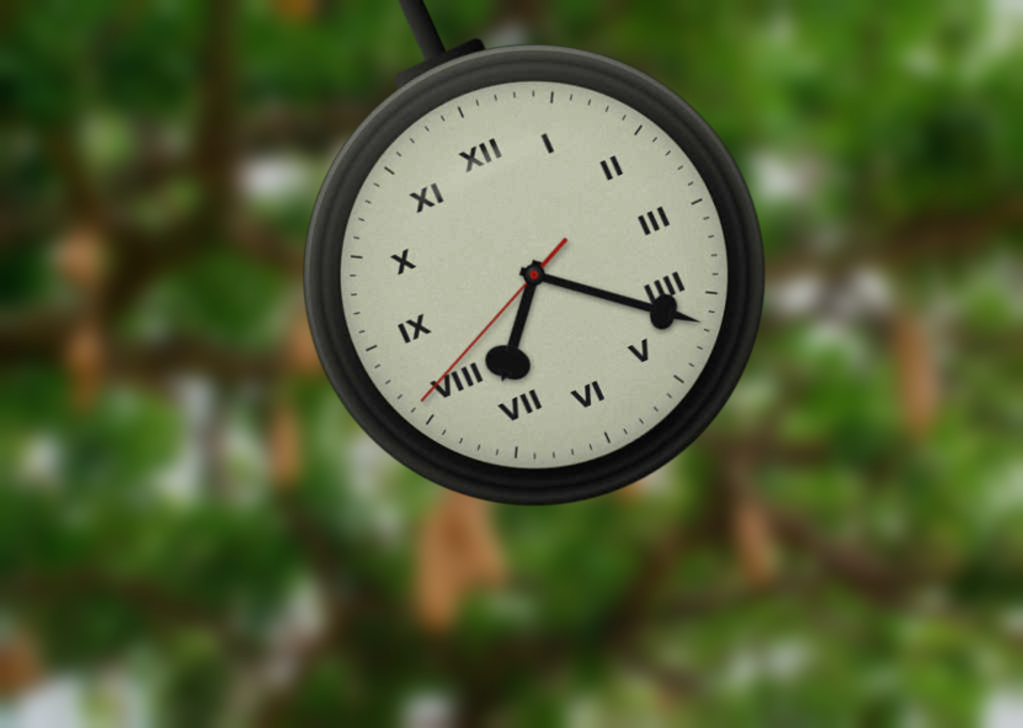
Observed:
7.21.41
